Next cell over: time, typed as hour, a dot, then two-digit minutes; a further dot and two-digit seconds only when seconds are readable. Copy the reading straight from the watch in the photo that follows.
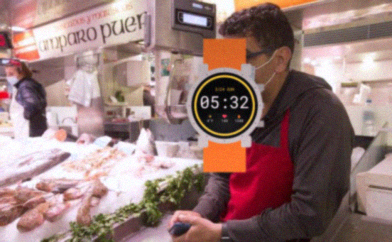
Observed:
5.32
